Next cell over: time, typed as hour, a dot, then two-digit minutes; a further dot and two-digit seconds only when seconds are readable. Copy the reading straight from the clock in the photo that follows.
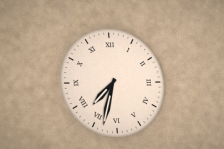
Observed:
7.33
